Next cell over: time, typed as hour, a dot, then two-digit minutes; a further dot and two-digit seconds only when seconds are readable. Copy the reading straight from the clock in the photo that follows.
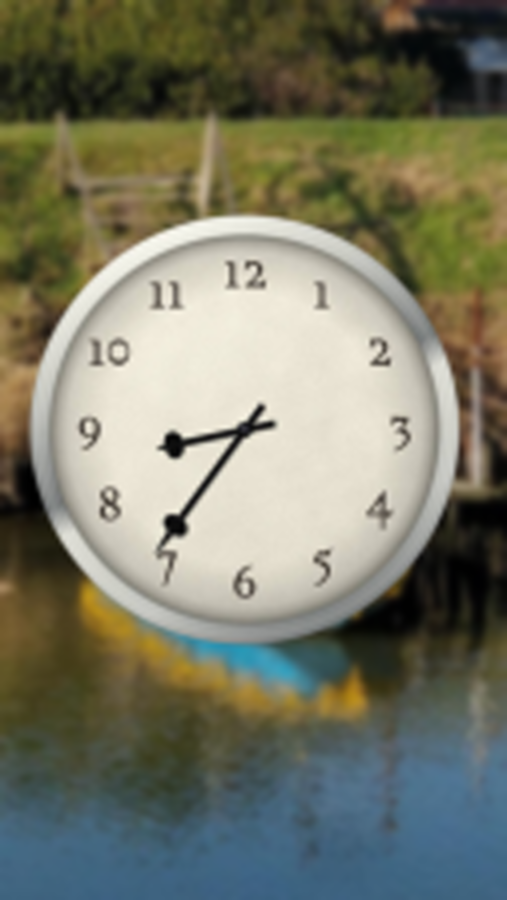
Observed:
8.36
